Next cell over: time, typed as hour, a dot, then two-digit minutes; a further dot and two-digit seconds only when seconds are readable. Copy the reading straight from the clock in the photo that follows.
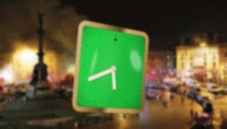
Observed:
5.41
